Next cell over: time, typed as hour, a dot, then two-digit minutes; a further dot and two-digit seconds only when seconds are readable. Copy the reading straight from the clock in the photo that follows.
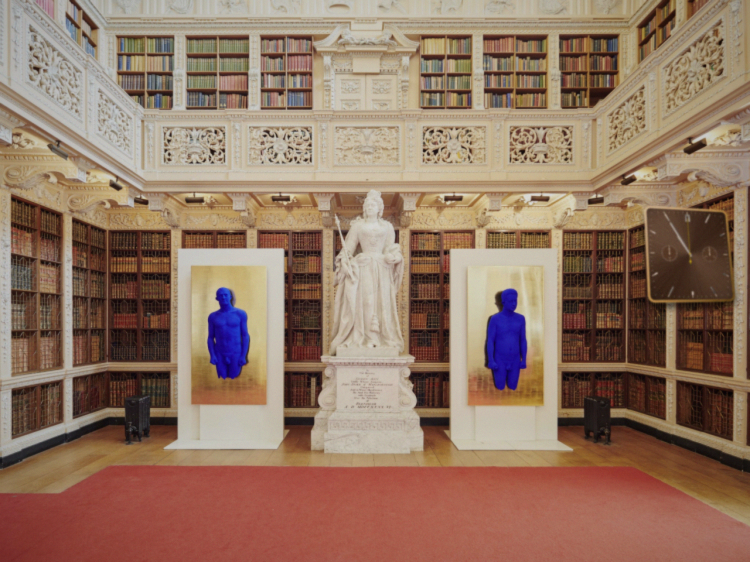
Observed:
10.55
